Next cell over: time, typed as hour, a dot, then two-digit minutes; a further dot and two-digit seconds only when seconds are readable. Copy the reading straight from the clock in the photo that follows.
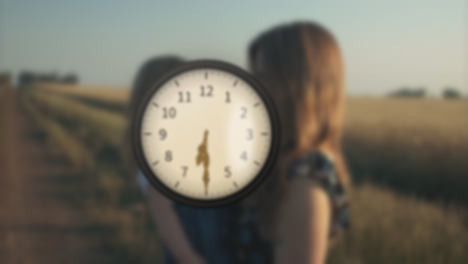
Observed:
6.30
